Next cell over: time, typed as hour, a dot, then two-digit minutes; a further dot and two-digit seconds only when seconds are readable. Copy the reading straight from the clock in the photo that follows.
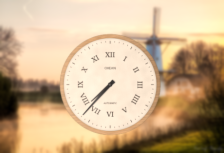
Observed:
7.37
